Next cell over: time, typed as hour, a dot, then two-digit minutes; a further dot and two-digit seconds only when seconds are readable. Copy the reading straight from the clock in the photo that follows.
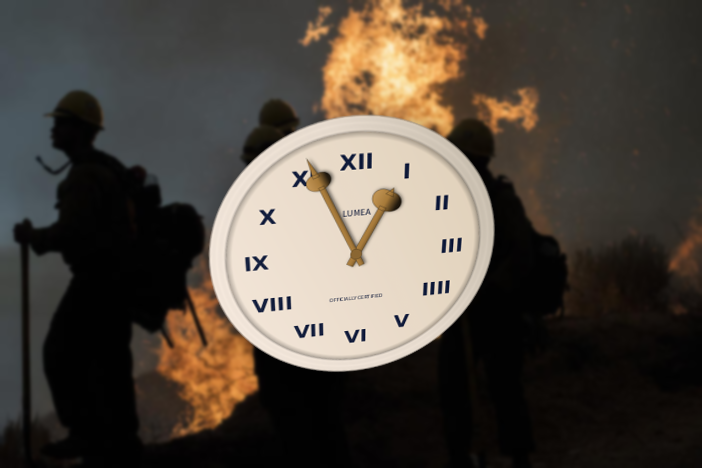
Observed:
12.56
